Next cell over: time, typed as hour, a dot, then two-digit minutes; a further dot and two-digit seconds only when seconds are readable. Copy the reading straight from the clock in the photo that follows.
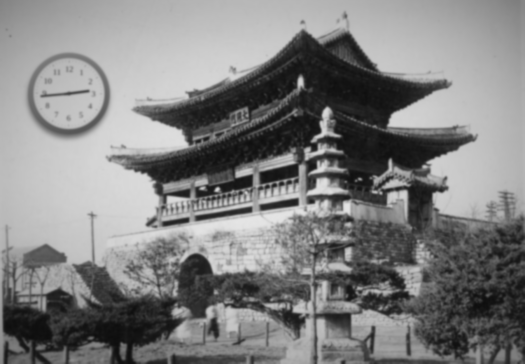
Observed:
2.44
